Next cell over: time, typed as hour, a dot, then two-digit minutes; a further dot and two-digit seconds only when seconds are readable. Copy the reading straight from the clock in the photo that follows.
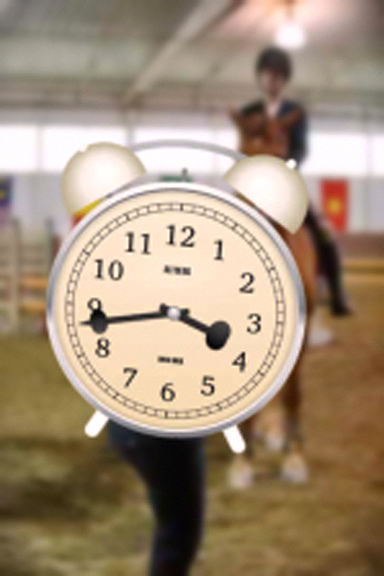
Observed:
3.43
